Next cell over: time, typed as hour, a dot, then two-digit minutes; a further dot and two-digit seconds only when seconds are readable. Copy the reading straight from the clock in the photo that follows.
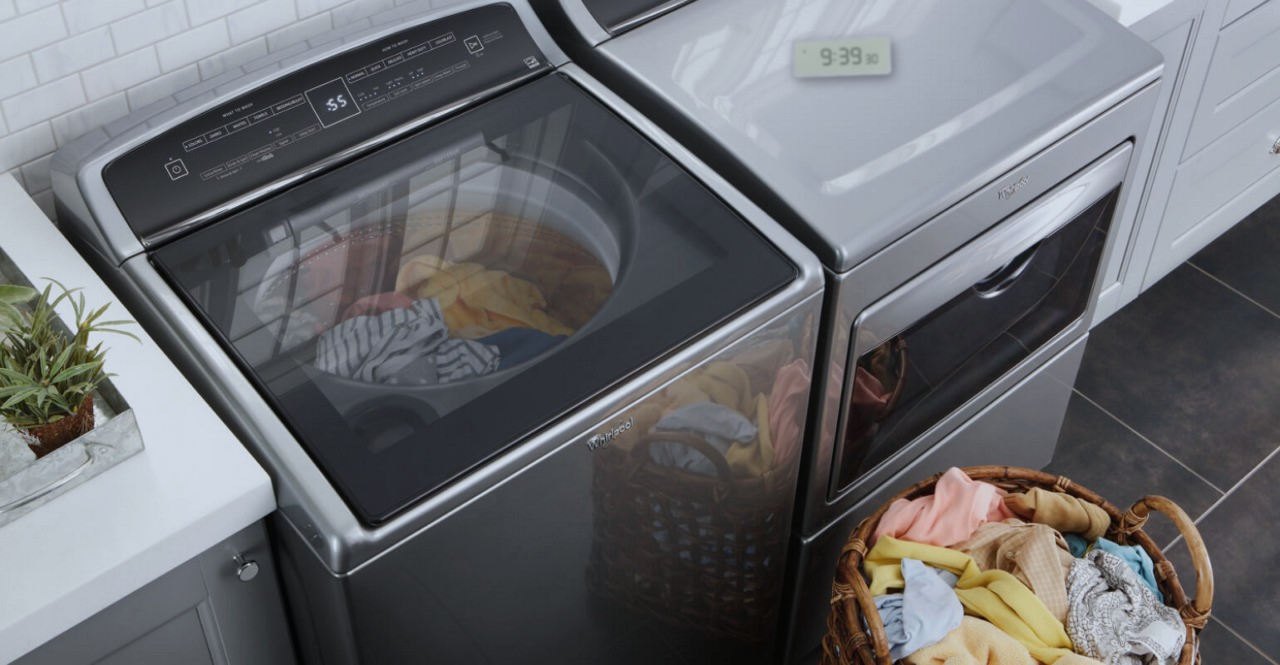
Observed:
9.39
